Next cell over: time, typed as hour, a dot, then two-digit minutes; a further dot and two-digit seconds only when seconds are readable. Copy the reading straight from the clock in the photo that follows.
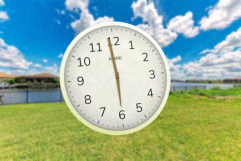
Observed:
5.59
